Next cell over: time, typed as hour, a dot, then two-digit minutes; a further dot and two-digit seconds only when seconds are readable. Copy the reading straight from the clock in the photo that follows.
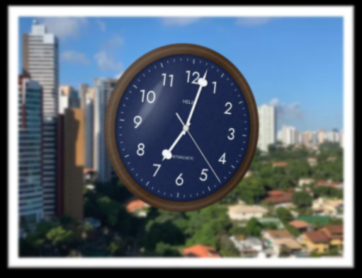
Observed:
7.02.23
